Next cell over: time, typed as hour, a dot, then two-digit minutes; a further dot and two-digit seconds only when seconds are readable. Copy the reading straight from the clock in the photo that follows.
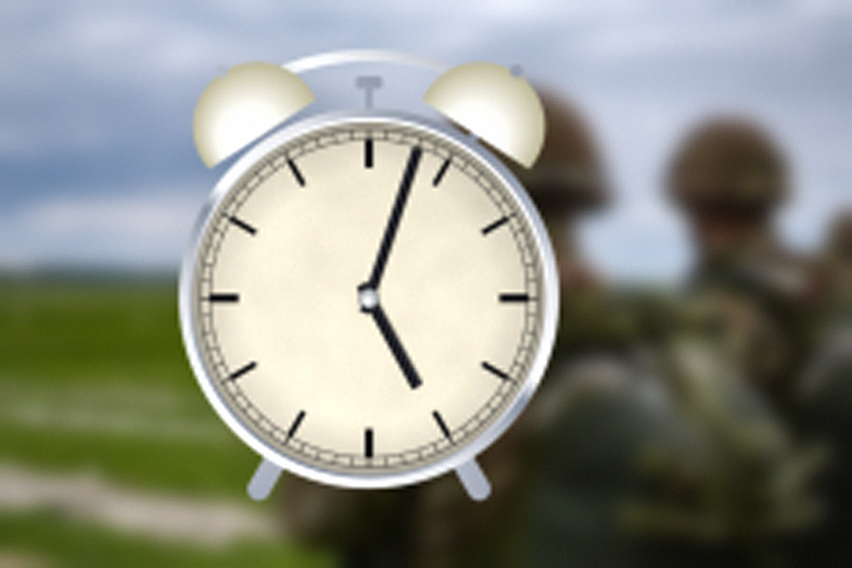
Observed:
5.03
